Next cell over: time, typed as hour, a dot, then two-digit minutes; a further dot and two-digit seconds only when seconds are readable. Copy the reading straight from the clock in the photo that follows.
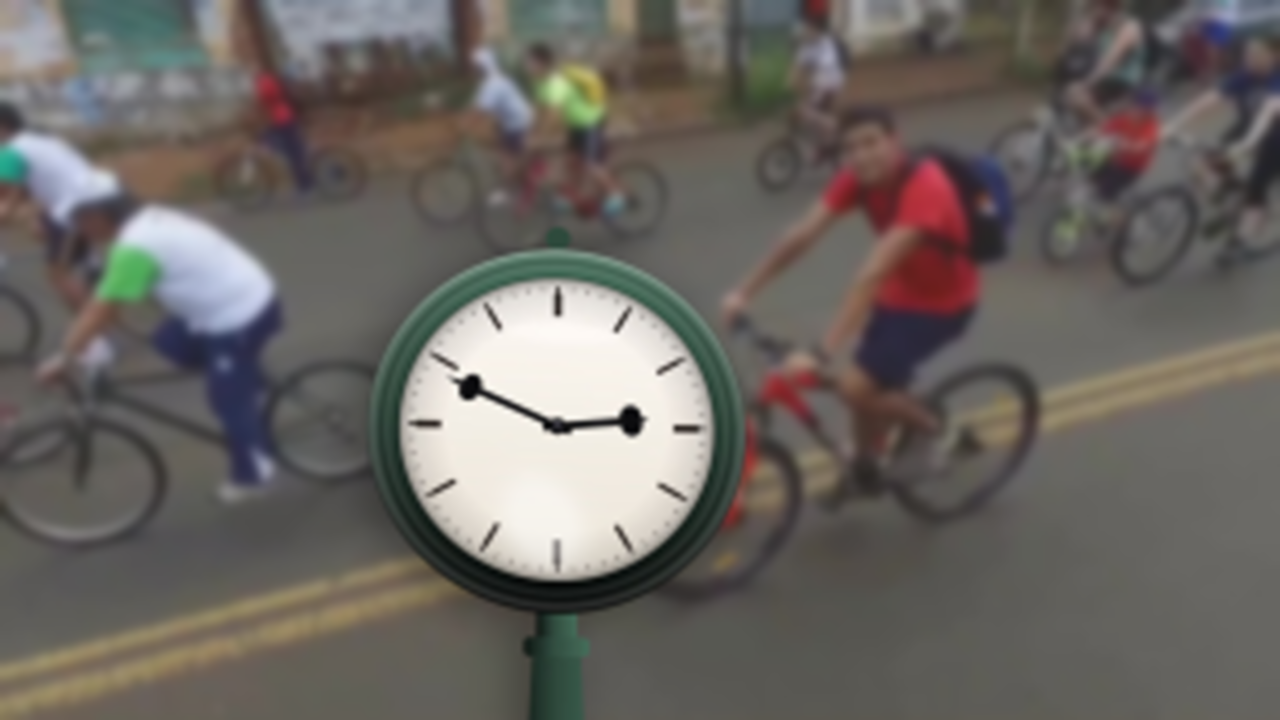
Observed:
2.49
